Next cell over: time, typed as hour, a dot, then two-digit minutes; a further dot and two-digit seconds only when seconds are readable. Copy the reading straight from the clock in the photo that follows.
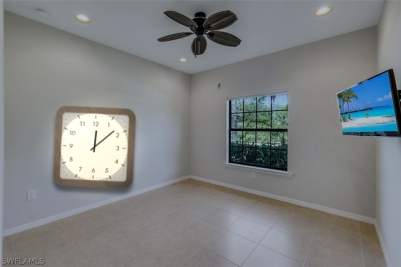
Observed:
12.08
